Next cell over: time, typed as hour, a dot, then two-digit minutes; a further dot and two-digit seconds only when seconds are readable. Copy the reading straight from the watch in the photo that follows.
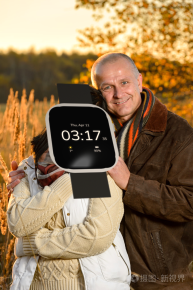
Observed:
3.17
